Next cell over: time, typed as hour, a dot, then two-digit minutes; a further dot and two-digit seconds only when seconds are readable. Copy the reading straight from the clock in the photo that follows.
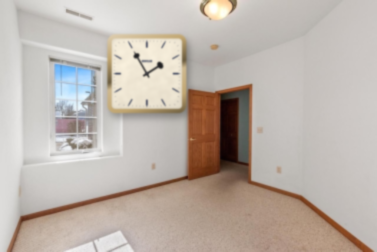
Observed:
1.55
